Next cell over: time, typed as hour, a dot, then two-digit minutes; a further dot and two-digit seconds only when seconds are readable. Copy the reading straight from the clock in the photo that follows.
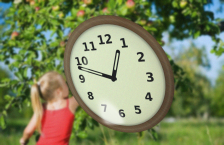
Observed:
12.48
